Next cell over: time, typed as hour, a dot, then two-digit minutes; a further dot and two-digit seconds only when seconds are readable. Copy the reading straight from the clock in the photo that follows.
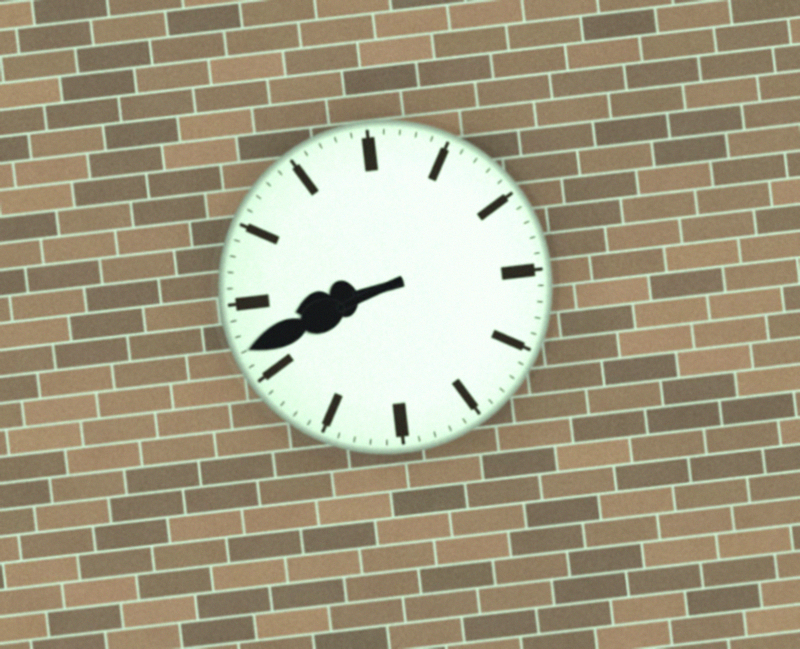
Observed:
8.42
